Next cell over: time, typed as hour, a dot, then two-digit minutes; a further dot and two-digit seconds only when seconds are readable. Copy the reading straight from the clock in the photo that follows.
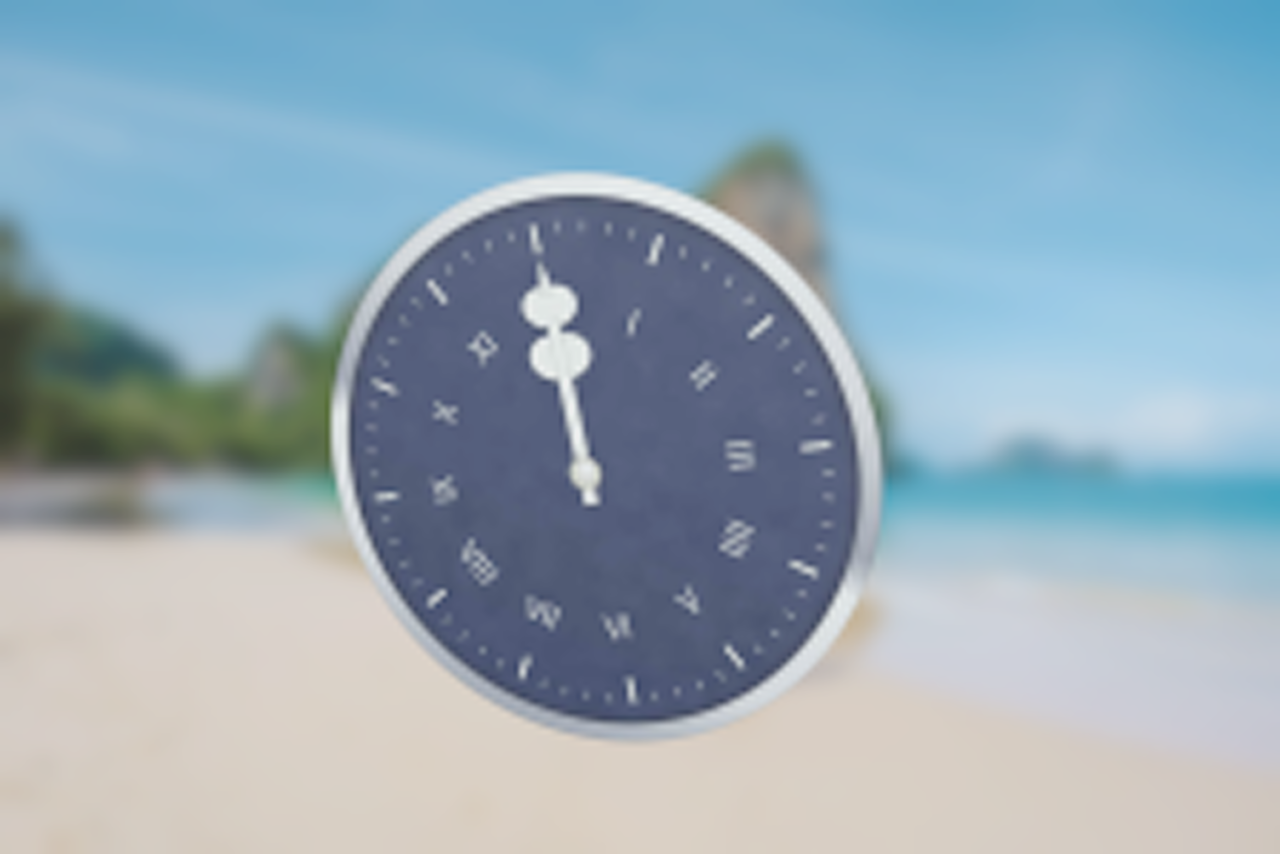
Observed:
12.00
